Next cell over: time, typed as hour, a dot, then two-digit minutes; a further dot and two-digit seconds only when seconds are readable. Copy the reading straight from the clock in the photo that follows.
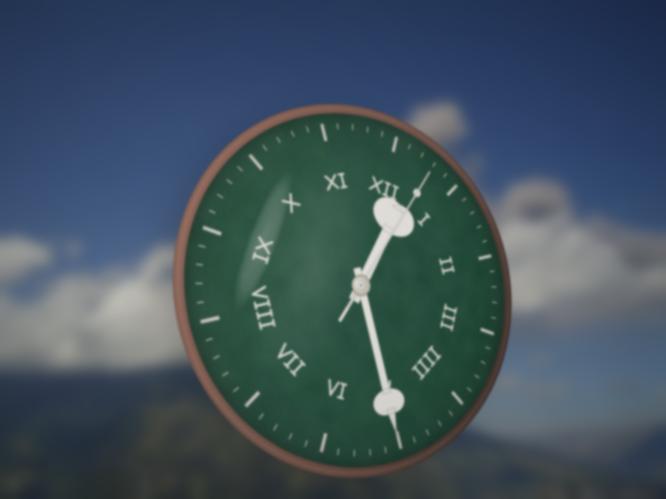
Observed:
12.25.03
